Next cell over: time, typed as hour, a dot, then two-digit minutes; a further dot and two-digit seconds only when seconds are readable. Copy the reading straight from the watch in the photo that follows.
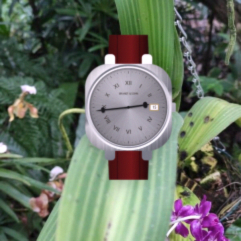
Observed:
2.44
